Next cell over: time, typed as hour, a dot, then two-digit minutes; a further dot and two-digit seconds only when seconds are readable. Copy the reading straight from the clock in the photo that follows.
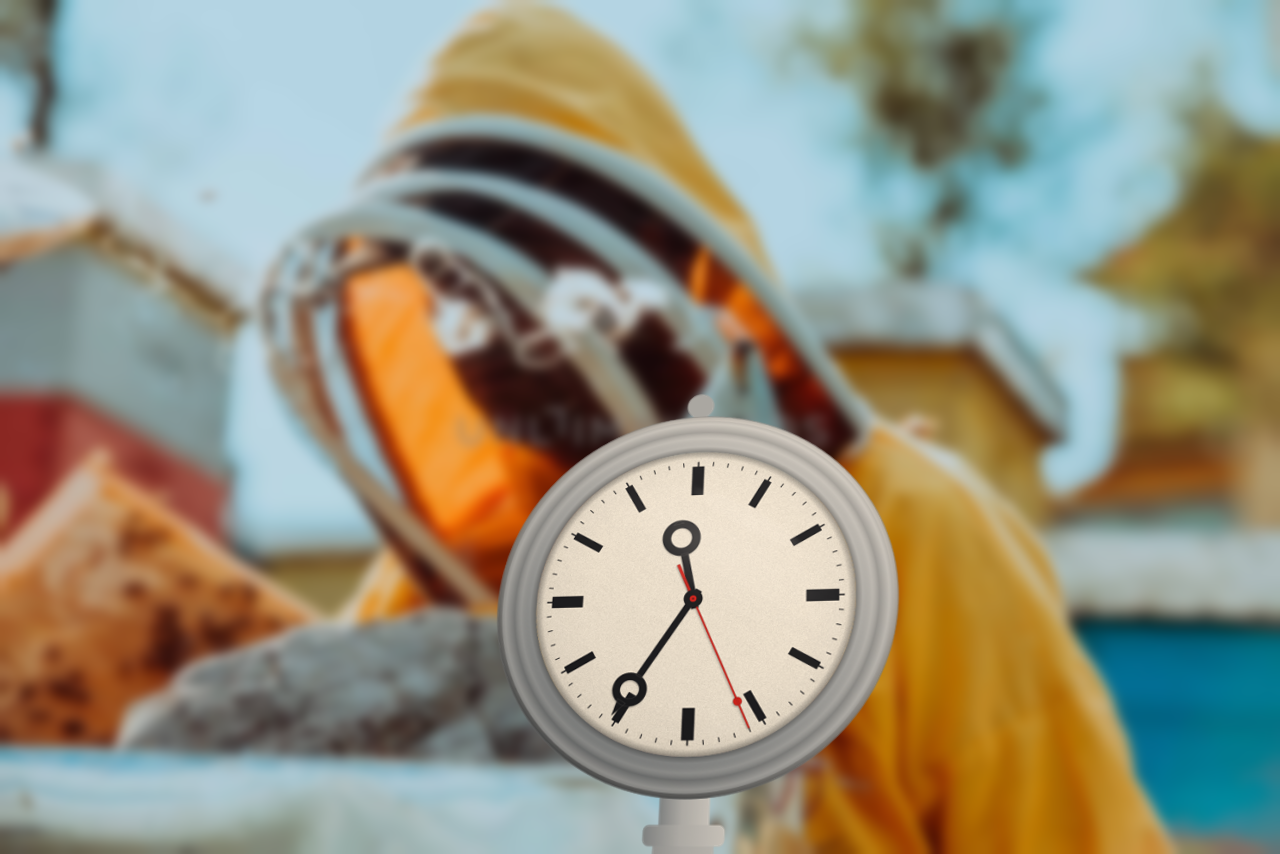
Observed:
11.35.26
